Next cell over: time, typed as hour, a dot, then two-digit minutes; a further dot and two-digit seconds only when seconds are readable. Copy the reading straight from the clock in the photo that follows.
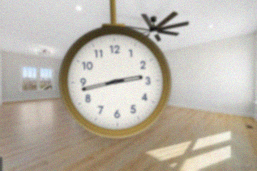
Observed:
2.43
